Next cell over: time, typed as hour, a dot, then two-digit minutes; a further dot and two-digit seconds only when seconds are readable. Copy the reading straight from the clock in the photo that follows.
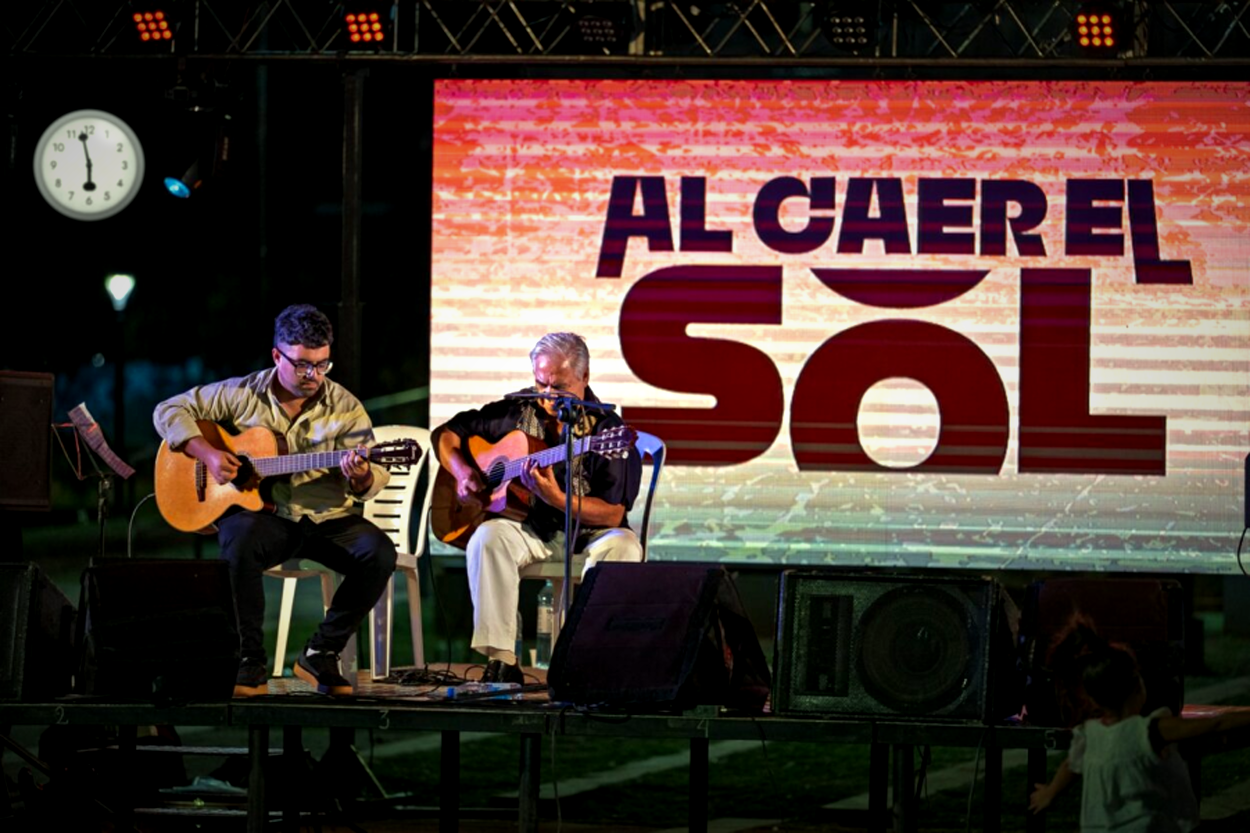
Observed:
5.58
